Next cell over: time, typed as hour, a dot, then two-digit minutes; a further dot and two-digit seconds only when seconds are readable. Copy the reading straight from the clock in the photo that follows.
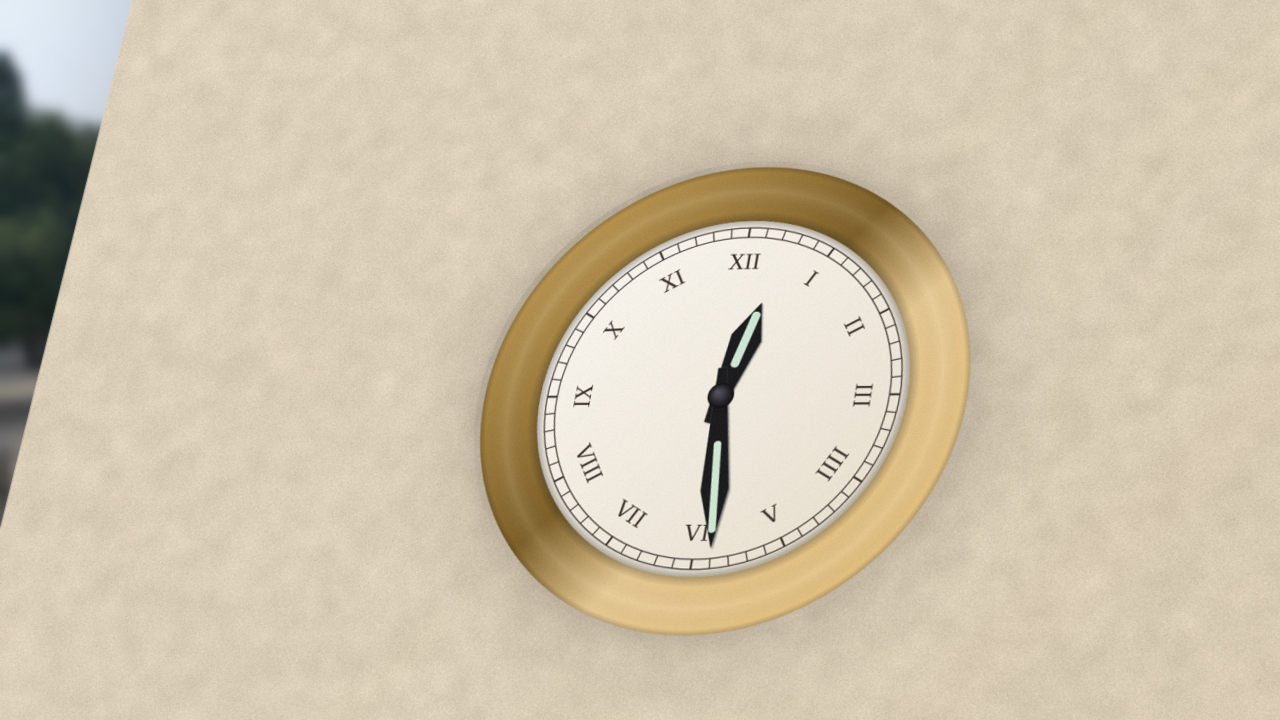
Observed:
12.29
